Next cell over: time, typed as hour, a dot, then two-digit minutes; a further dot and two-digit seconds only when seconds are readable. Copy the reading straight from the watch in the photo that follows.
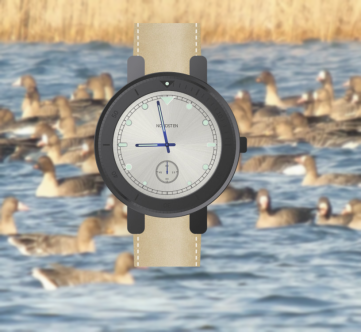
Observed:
8.58
